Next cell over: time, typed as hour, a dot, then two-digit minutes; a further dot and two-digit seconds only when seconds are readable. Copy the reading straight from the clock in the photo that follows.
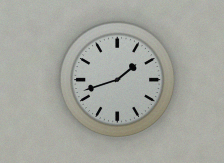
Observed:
1.42
